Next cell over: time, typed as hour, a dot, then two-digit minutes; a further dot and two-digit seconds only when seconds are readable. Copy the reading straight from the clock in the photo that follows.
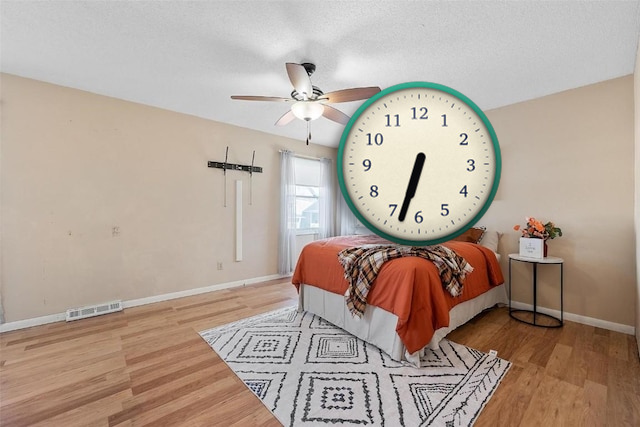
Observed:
6.33
